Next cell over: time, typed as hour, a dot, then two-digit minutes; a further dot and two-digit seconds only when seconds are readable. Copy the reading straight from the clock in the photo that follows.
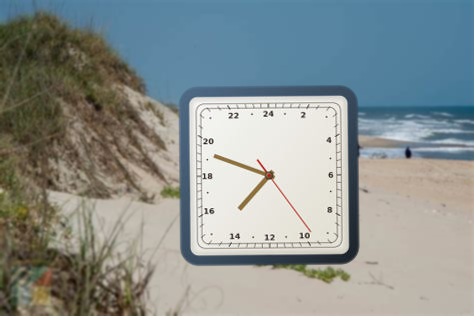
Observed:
14.48.24
